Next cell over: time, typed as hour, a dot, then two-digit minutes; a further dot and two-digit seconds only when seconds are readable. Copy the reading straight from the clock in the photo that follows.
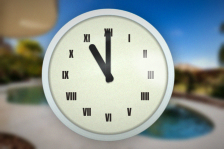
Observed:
11.00
